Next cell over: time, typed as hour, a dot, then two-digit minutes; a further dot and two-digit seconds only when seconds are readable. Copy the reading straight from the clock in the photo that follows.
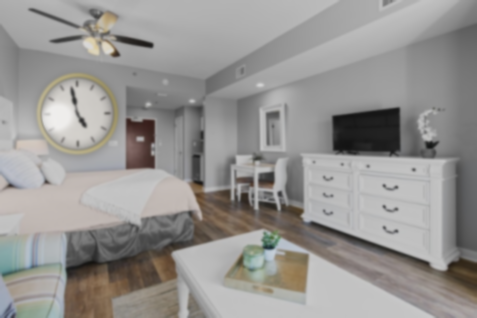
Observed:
4.58
